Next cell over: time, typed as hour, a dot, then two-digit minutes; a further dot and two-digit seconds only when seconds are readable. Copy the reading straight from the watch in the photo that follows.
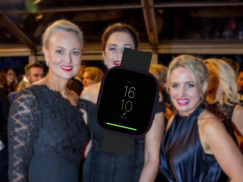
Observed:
16.10
